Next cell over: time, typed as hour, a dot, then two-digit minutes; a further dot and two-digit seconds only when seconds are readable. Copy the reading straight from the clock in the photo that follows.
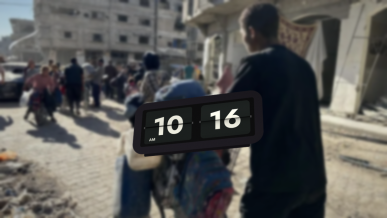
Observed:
10.16
